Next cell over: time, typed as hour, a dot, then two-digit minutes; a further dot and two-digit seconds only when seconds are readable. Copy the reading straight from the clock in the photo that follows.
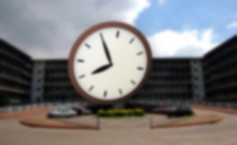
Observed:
7.55
